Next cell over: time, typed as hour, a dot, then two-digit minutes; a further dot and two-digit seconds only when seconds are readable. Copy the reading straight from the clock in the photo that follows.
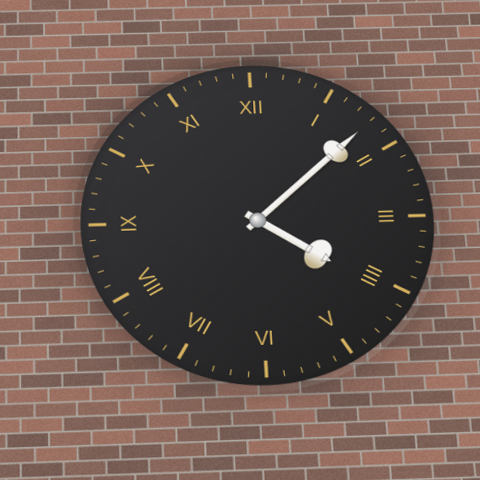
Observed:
4.08
